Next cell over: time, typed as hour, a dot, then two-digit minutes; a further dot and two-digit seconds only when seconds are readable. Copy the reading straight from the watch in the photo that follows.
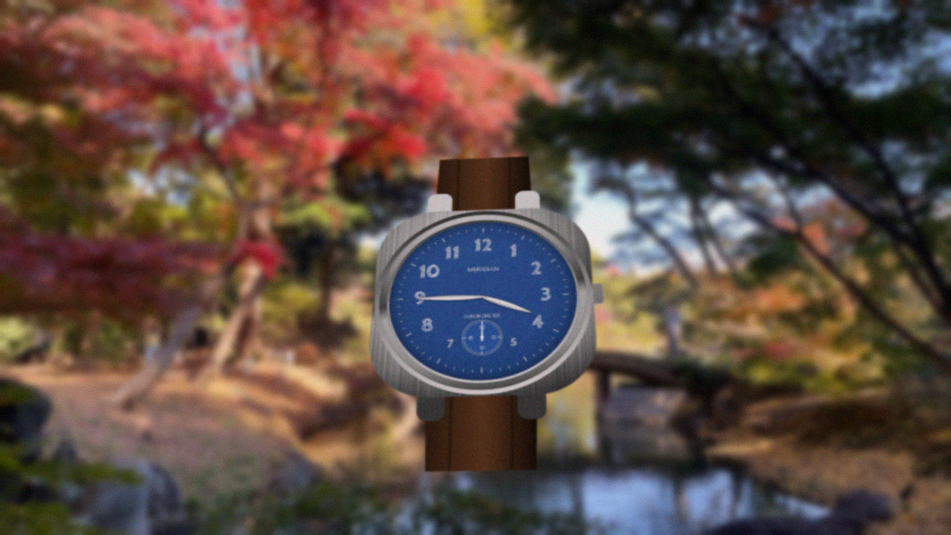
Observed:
3.45
